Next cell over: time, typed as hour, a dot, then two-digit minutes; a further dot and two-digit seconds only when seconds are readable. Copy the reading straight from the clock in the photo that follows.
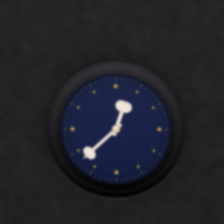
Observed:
12.38
